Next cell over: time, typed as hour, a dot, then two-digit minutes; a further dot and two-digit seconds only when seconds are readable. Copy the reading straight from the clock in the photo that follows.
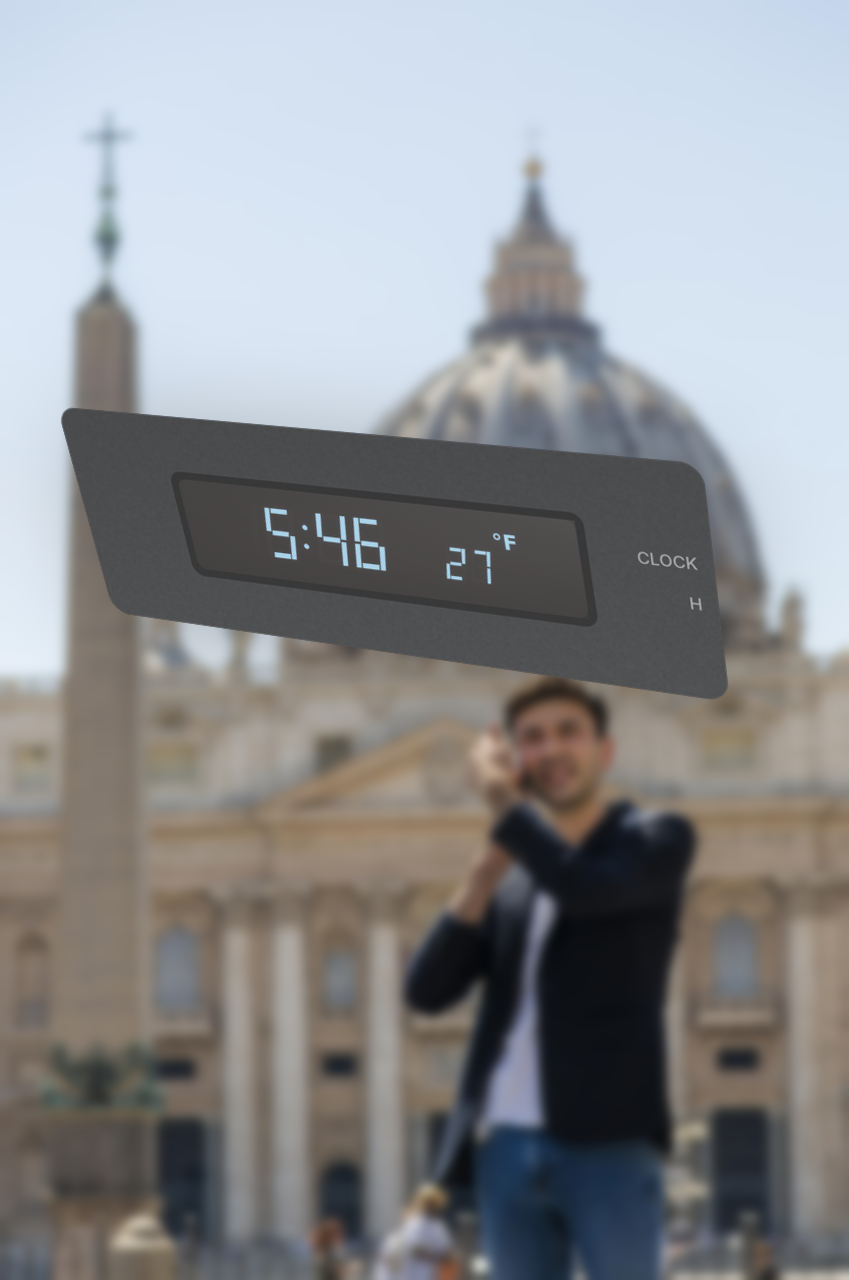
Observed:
5.46
